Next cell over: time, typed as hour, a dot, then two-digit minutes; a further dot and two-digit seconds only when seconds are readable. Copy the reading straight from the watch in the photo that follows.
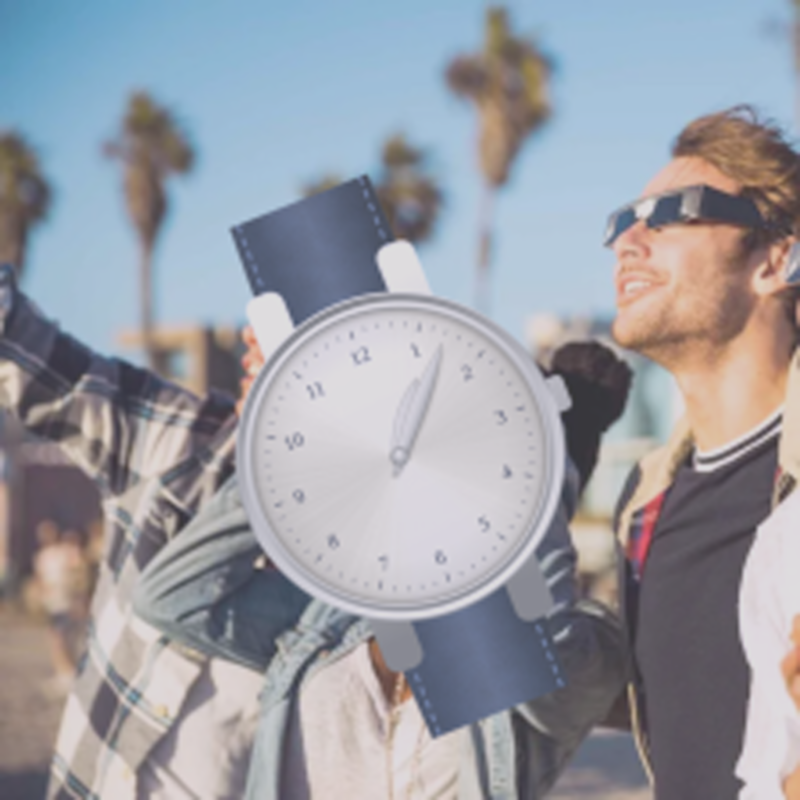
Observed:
1.07
